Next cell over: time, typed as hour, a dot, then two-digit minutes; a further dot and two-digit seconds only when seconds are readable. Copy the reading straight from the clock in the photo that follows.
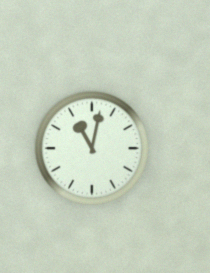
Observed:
11.02
